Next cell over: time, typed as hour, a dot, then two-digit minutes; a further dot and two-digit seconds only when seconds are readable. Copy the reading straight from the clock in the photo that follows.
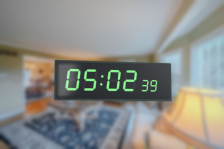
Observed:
5.02.39
